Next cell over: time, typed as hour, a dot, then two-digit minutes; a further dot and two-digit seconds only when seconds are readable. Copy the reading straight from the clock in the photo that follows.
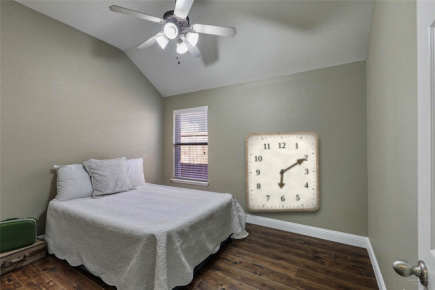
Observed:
6.10
